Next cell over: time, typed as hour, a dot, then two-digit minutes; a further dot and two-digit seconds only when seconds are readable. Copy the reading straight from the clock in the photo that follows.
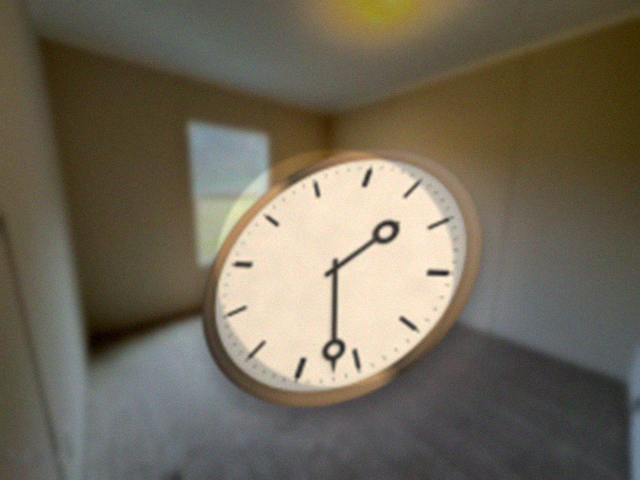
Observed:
1.27
